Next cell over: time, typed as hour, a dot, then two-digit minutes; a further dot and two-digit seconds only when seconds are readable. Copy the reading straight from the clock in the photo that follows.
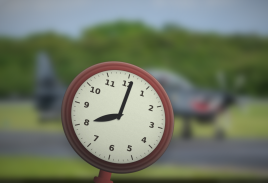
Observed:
8.01
